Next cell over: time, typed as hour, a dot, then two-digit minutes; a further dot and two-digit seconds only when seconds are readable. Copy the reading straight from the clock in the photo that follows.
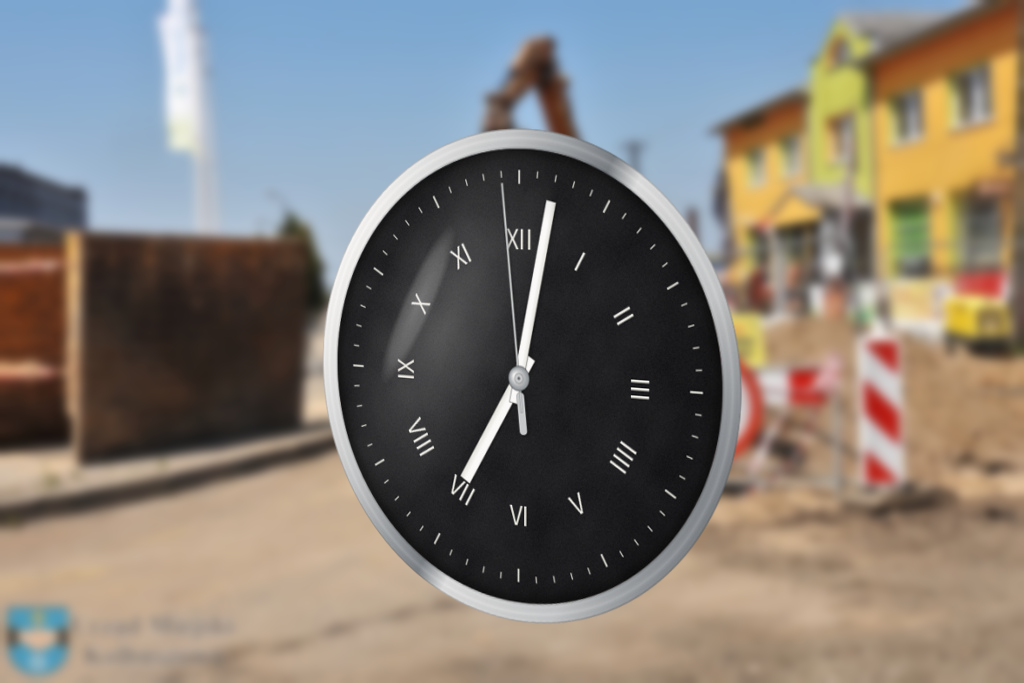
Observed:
7.01.59
